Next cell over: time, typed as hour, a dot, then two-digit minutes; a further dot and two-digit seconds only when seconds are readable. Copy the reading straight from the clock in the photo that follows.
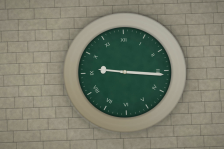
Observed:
9.16
